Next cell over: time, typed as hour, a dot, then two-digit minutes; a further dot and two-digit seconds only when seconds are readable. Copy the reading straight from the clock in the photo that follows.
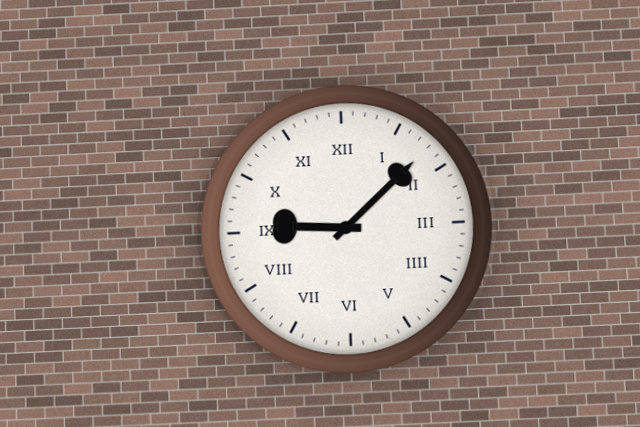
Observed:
9.08
